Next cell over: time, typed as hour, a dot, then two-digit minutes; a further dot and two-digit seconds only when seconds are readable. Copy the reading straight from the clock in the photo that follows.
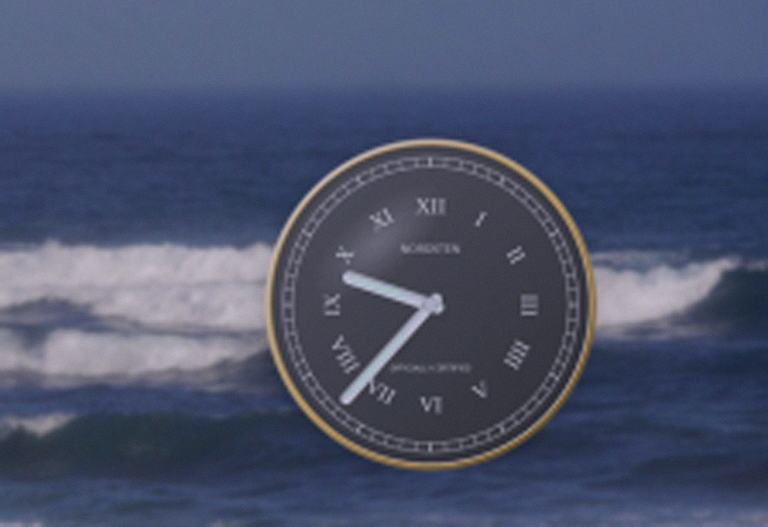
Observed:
9.37
